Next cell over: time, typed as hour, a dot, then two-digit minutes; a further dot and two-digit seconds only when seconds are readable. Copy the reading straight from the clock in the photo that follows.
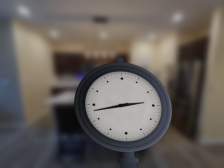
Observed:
2.43
